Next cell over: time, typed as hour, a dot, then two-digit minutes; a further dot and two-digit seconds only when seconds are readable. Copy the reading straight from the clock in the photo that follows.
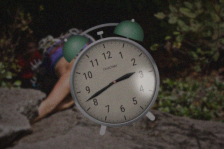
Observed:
2.42
